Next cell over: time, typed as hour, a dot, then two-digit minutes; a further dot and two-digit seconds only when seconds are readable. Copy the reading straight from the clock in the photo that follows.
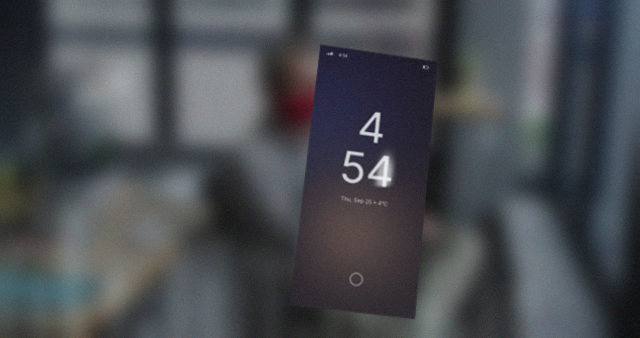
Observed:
4.54
